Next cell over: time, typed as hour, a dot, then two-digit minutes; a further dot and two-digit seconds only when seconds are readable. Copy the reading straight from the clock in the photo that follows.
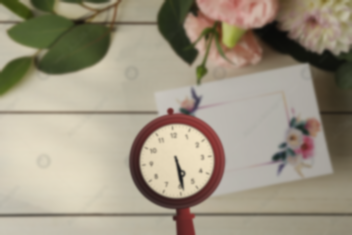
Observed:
5.29
